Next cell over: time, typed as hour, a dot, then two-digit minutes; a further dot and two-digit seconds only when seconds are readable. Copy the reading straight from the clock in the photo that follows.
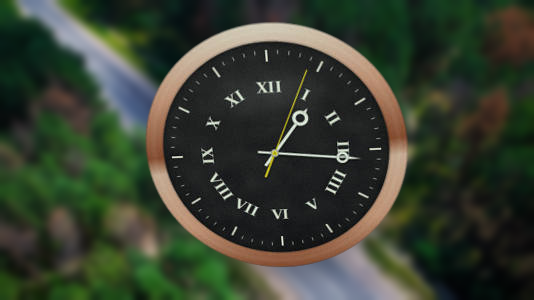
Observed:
1.16.04
